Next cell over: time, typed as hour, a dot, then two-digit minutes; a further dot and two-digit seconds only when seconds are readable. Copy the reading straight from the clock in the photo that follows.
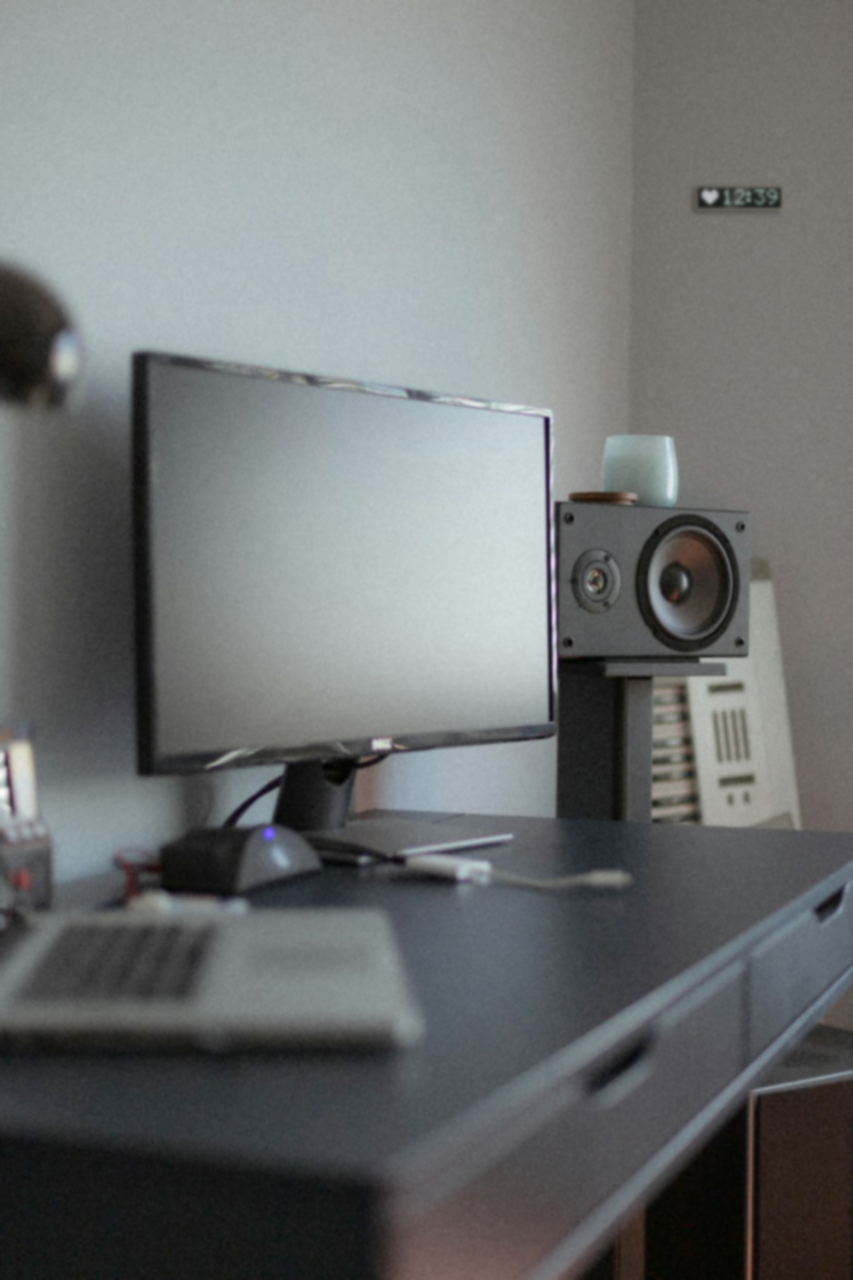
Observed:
12.39
